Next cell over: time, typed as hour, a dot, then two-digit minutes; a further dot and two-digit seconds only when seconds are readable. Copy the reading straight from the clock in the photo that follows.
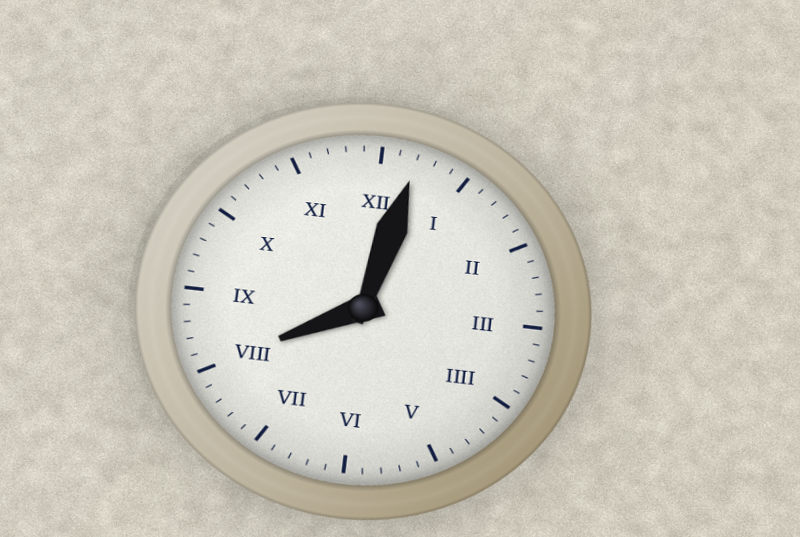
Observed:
8.02
